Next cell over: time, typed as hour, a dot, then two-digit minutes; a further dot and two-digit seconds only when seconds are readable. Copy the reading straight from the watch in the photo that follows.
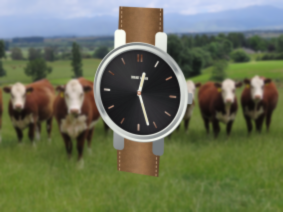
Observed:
12.27
